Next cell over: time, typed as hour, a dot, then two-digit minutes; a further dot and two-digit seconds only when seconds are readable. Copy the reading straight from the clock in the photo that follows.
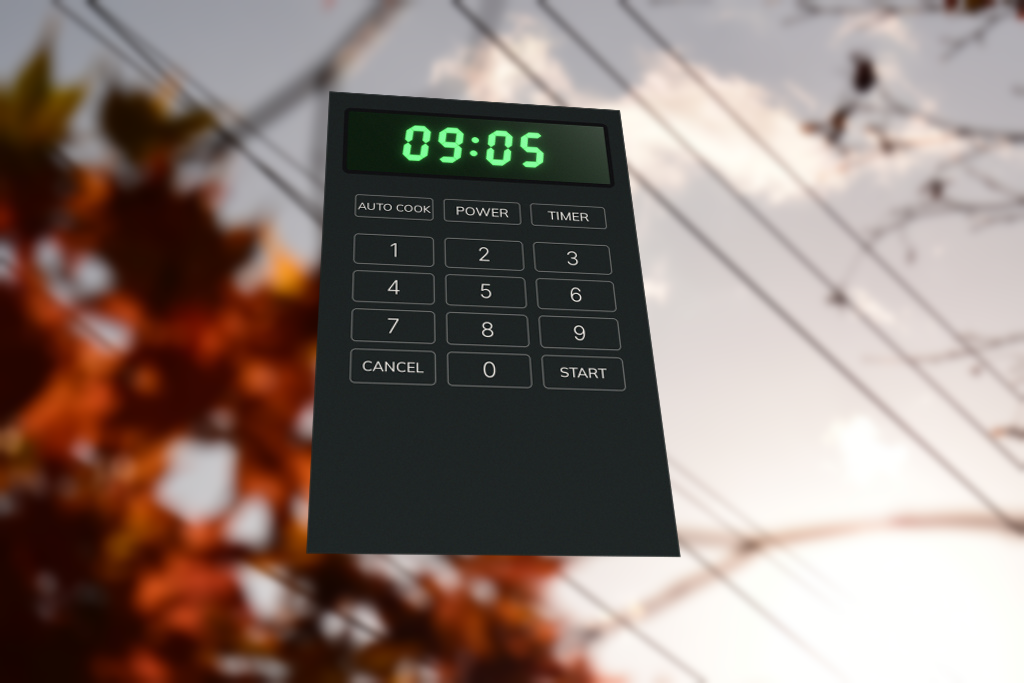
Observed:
9.05
